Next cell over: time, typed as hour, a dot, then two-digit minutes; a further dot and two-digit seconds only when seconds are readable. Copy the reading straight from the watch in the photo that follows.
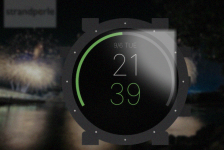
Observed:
21.39
